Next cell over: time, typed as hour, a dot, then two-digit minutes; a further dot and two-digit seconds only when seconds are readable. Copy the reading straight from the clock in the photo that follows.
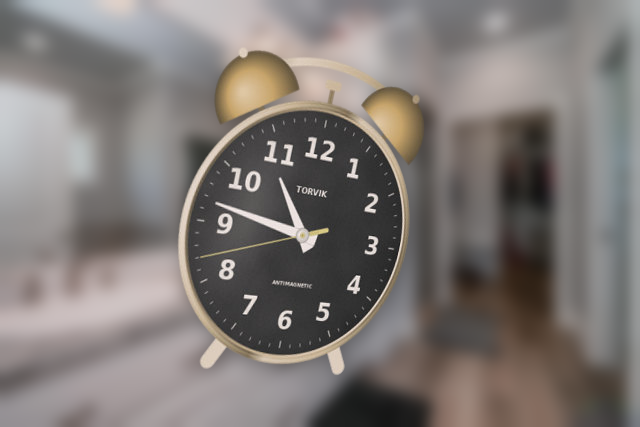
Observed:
10.46.42
